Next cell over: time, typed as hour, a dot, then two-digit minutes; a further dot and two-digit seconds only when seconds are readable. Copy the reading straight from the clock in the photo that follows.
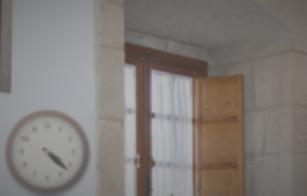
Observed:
4.22
